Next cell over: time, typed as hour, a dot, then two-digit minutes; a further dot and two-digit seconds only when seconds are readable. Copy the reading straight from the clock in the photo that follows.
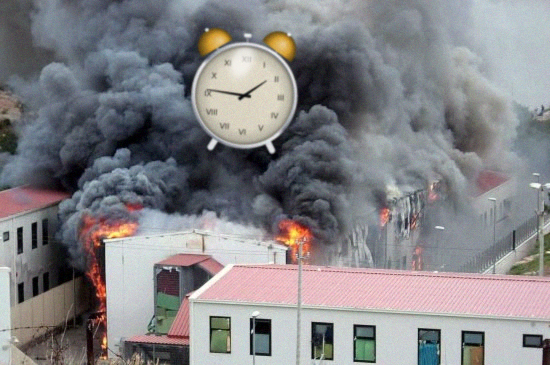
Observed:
1.46
